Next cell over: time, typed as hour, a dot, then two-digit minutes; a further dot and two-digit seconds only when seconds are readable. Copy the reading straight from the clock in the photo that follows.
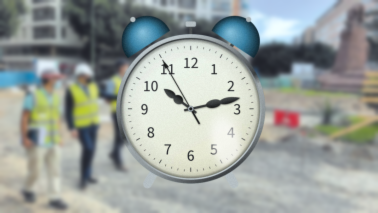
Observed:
10.12.55
